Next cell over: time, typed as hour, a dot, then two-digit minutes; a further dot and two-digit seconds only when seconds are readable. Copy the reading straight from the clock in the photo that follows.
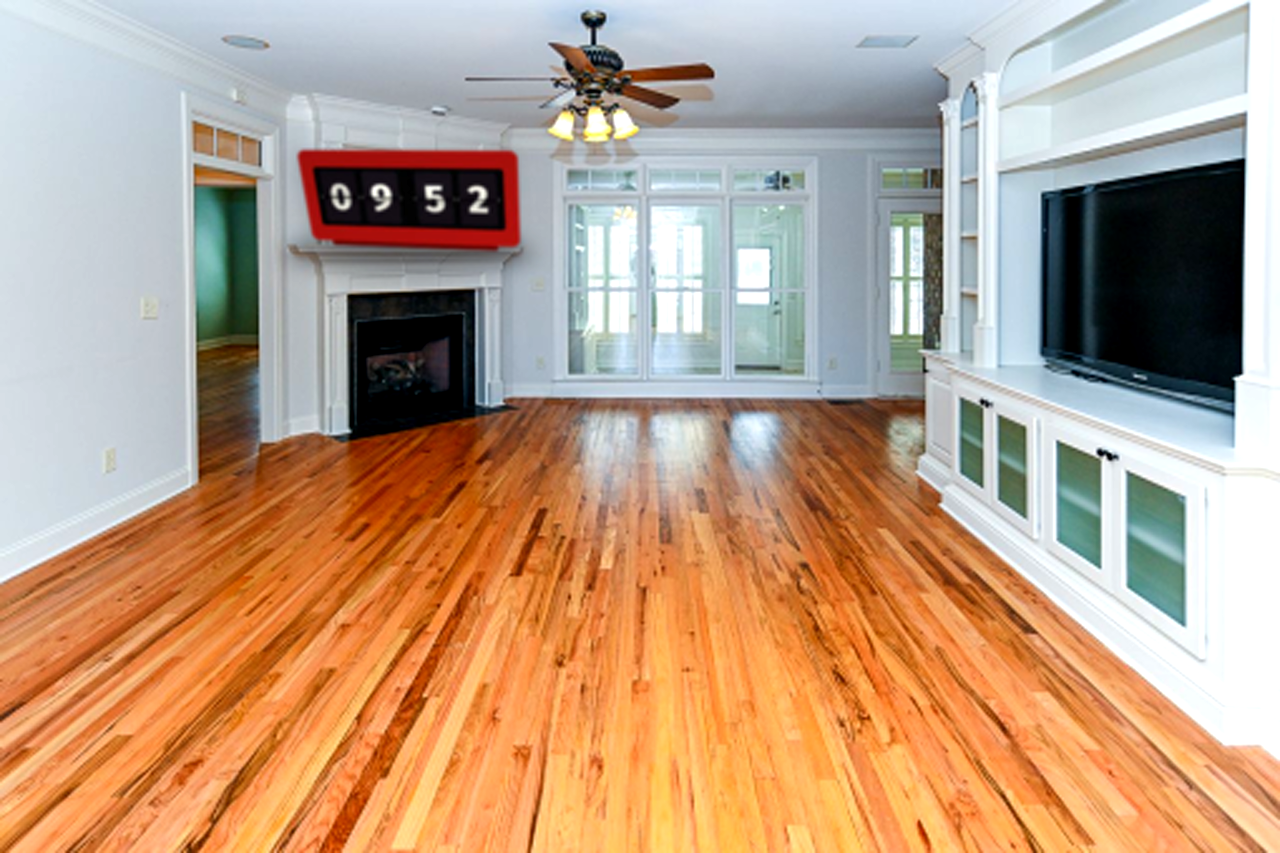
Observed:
9.52
